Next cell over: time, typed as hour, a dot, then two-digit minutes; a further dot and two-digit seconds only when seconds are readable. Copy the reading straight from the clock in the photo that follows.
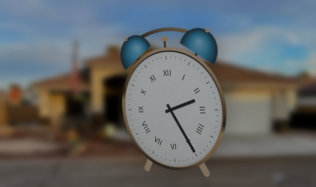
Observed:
2.25
